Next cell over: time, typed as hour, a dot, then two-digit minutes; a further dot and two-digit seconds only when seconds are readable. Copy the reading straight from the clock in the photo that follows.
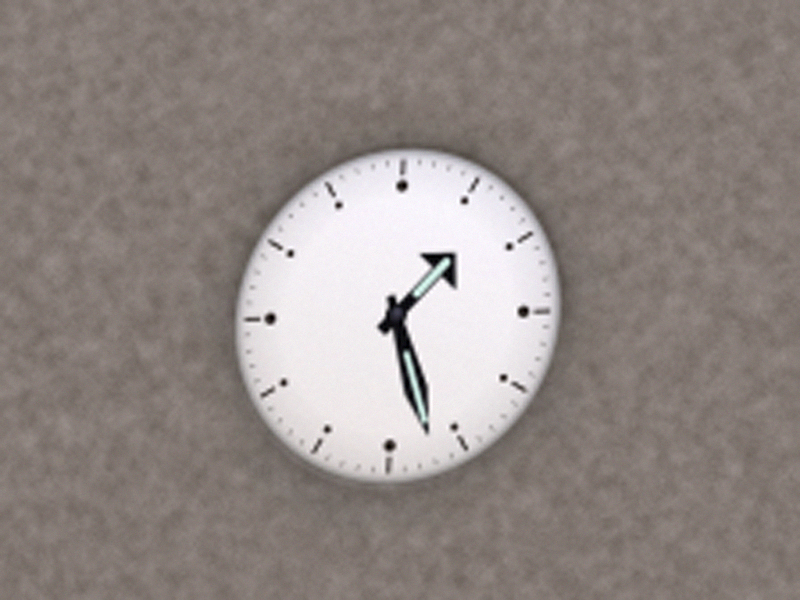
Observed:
1.27
